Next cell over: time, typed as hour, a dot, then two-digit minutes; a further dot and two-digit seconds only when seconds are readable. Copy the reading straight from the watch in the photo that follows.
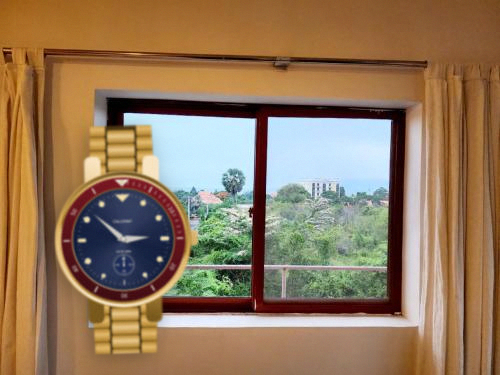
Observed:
2.52
